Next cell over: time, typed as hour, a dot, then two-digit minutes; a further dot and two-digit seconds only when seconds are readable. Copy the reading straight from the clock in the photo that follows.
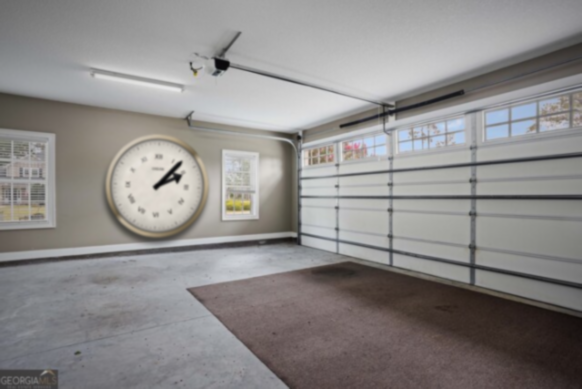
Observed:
2.07
